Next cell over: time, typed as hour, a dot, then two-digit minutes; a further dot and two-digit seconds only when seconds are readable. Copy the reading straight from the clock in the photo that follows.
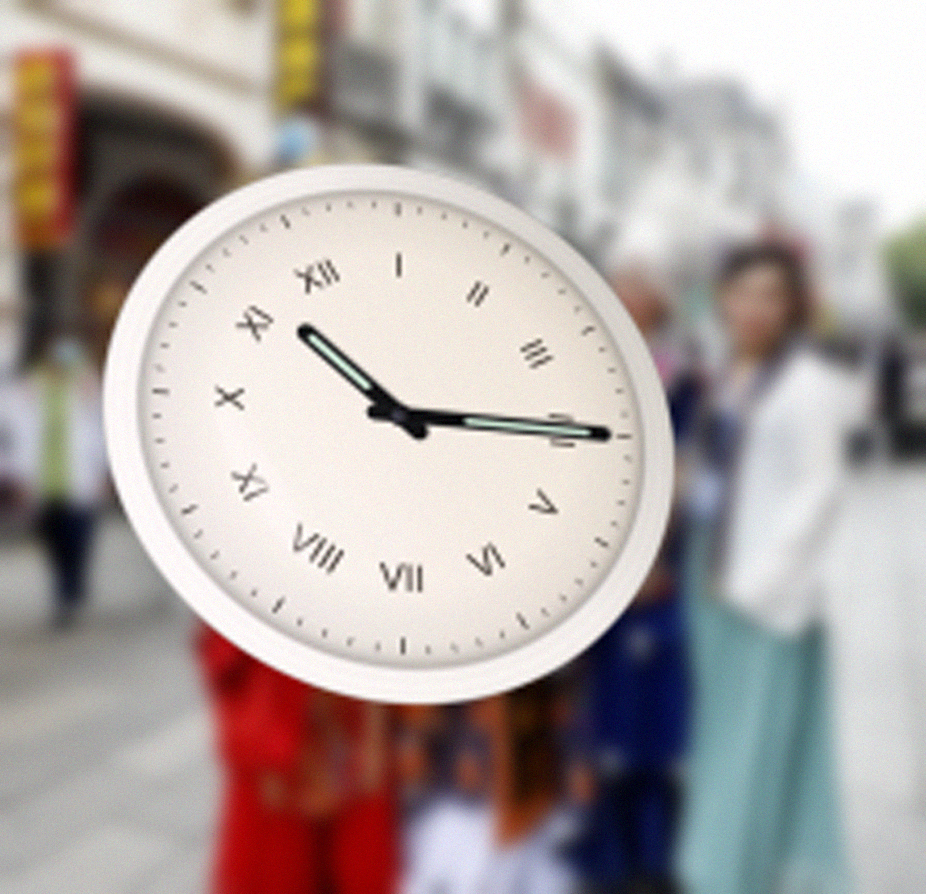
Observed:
11.20
